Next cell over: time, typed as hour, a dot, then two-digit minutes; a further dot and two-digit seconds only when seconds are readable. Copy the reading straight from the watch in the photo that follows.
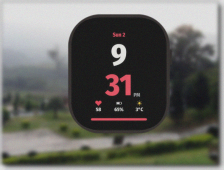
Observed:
9.31
